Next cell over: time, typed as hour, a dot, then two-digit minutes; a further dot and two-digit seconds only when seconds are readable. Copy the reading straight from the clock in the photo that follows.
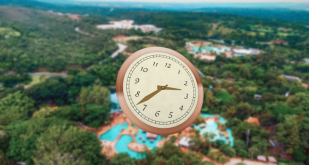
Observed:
2.37
